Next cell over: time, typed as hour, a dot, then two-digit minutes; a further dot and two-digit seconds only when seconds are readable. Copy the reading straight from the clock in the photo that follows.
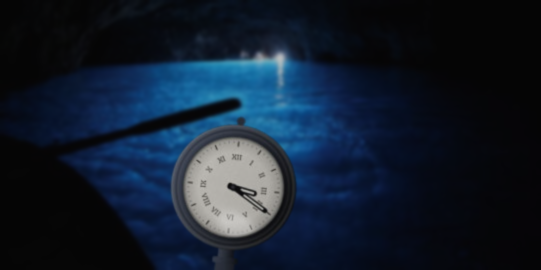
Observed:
3.20
